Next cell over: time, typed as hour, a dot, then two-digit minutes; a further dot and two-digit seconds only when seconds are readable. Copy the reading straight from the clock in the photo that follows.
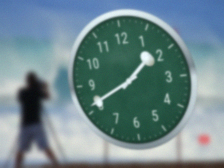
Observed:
1.41
